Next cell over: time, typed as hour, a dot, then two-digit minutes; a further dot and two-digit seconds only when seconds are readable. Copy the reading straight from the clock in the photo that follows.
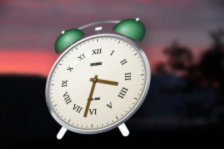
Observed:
3.32
